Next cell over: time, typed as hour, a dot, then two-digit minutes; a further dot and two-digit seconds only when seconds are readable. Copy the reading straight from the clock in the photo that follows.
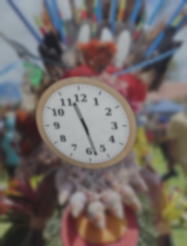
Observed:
11.28
